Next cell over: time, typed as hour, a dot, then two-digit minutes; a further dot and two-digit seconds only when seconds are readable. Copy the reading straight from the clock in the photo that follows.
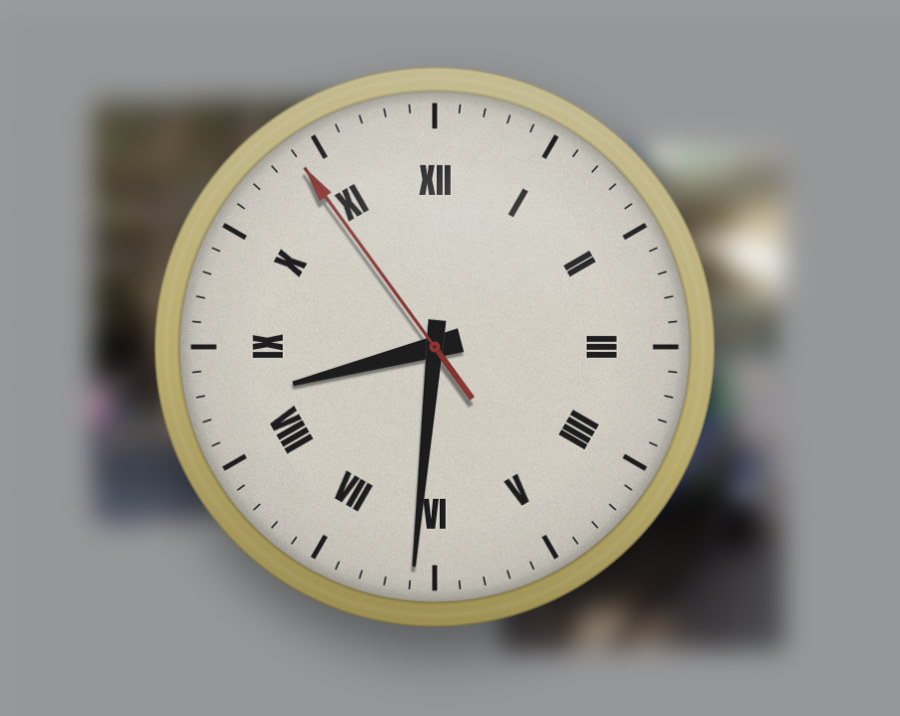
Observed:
8.30.54
